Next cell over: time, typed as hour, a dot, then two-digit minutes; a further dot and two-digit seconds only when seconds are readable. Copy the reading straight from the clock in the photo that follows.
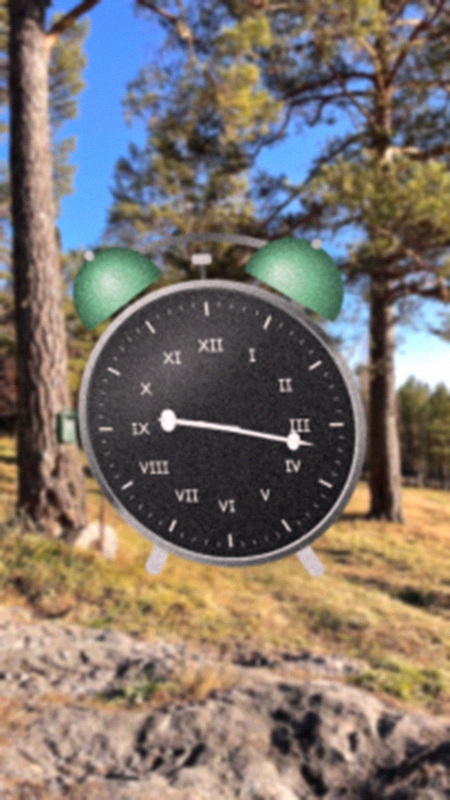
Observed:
9.17
